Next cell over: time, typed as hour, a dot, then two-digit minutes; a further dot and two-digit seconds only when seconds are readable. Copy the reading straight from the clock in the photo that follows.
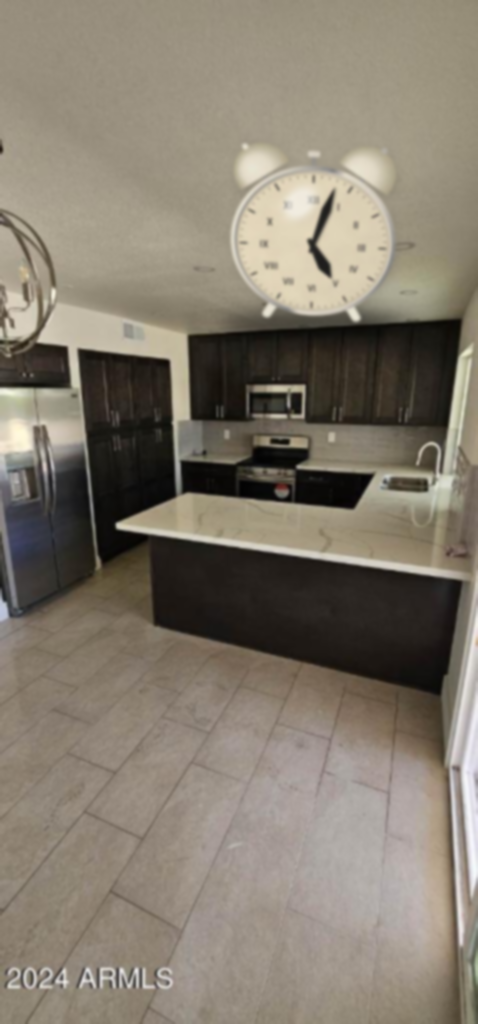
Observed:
5.03
